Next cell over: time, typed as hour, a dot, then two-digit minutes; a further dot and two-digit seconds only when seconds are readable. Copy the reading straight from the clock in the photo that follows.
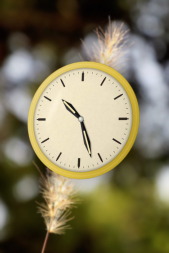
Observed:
10.27
